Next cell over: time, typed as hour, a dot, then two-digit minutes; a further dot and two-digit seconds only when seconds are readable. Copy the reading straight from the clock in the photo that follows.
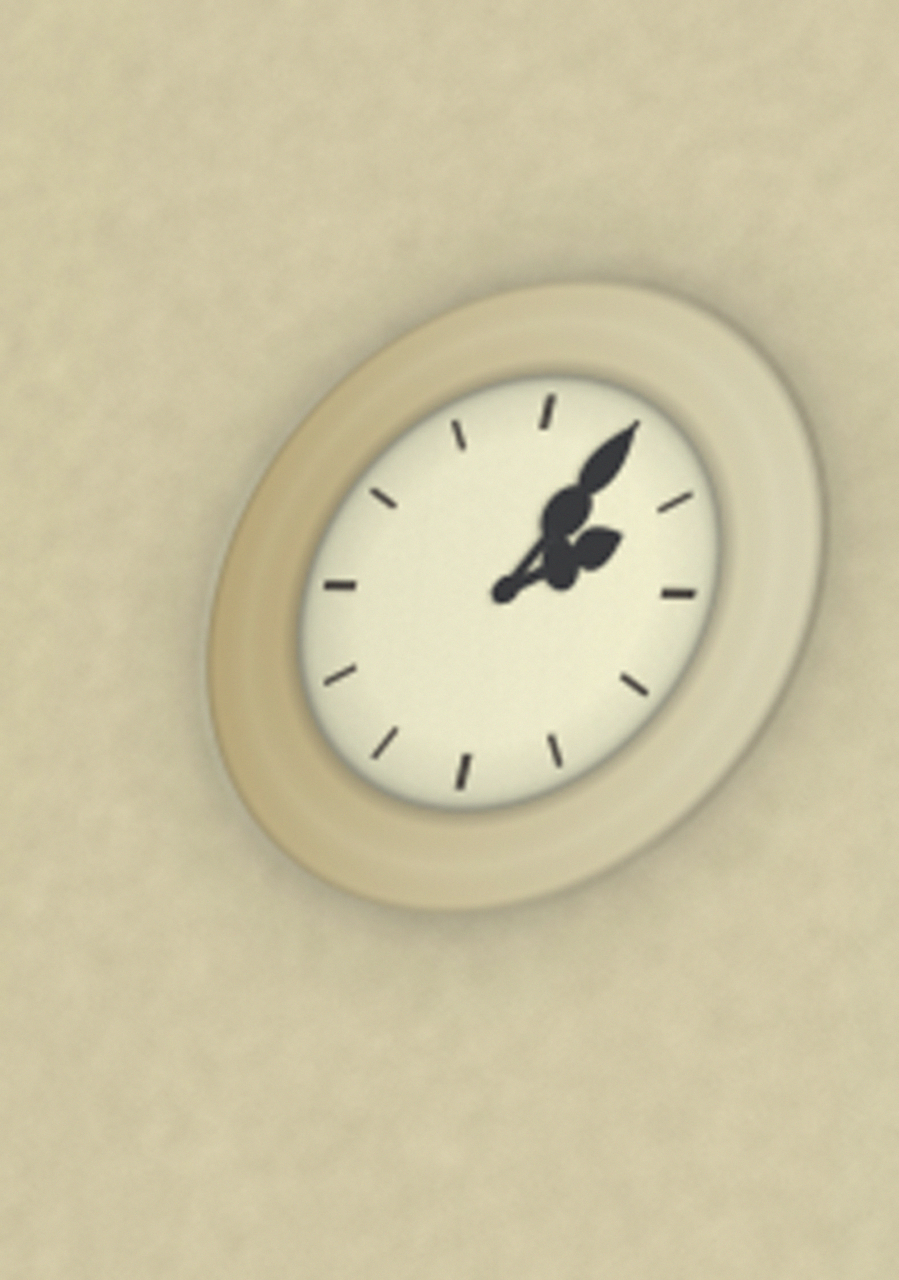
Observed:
2.05
